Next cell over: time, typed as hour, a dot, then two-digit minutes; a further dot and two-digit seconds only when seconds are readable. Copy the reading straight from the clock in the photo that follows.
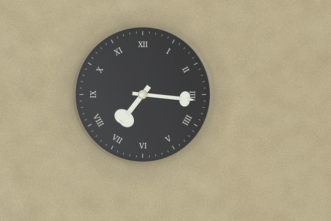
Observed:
7.16
